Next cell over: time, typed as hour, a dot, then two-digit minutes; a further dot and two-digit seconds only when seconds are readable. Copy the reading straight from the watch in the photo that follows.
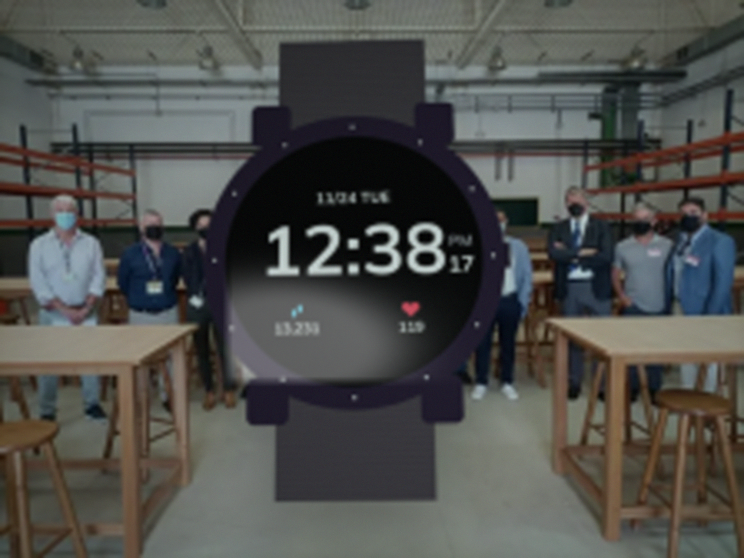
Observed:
12.38
